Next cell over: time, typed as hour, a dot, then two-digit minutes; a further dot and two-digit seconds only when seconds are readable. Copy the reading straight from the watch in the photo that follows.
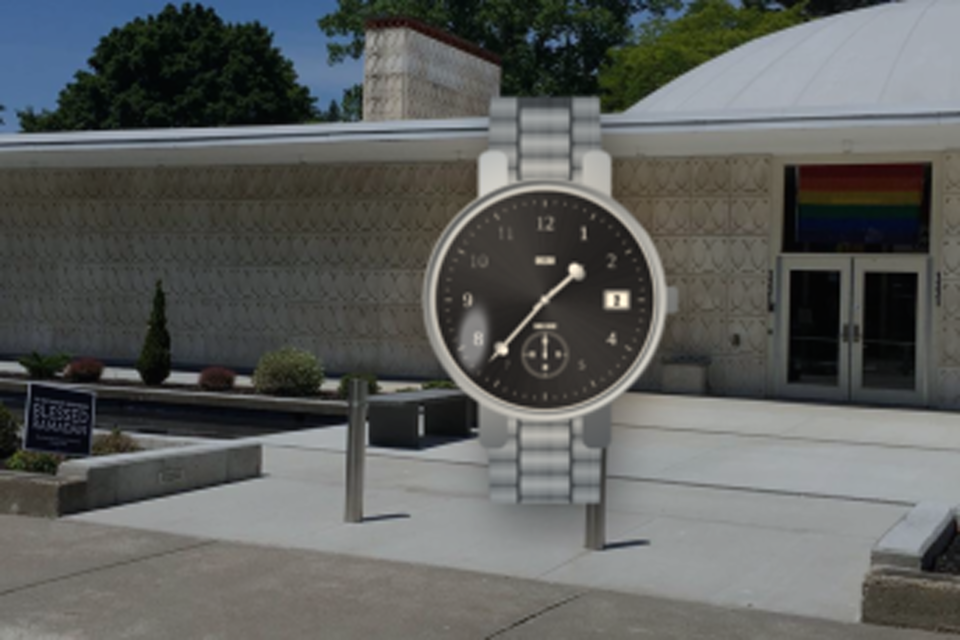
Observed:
1.37
